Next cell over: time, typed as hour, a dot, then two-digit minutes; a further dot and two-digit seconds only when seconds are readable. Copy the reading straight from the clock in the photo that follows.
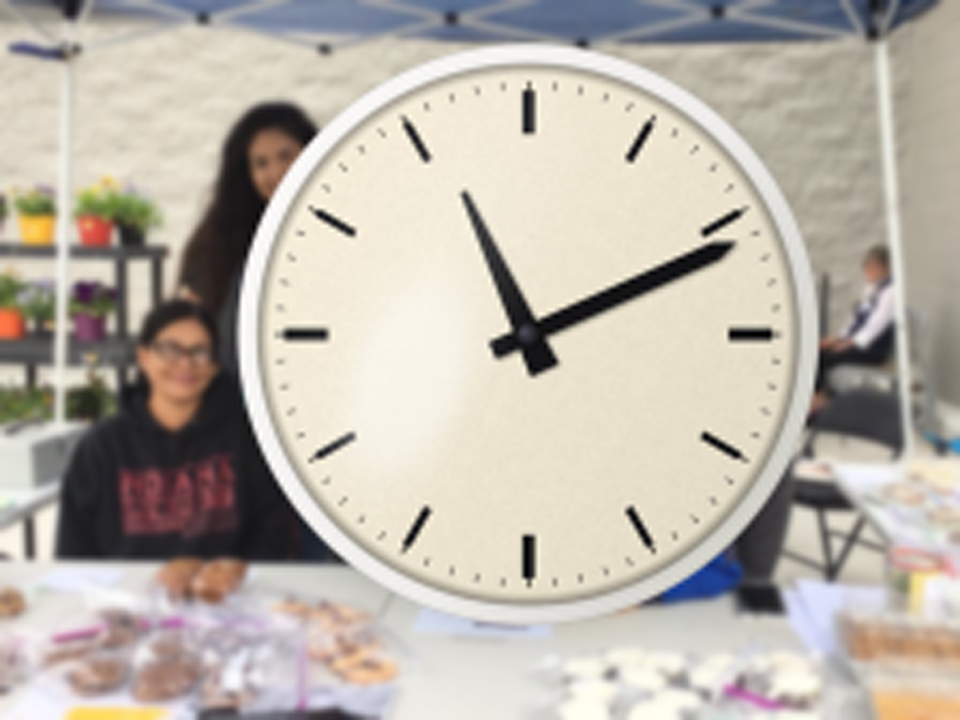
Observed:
11.11
